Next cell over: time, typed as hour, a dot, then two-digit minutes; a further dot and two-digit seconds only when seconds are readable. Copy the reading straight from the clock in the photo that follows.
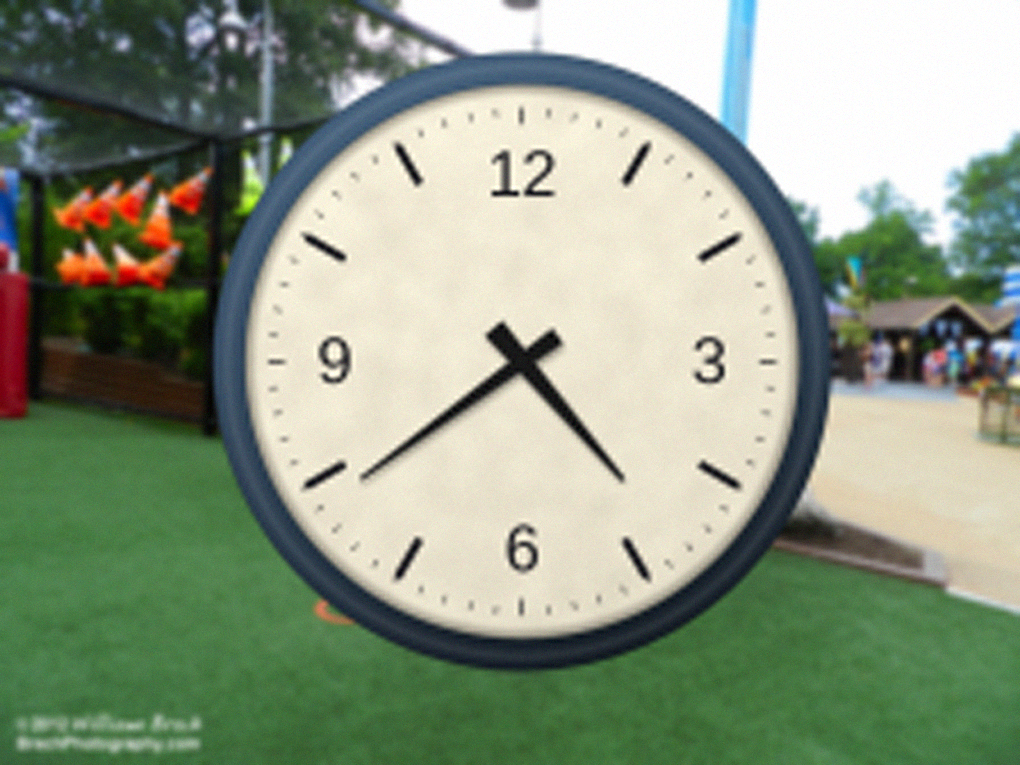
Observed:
4.39
